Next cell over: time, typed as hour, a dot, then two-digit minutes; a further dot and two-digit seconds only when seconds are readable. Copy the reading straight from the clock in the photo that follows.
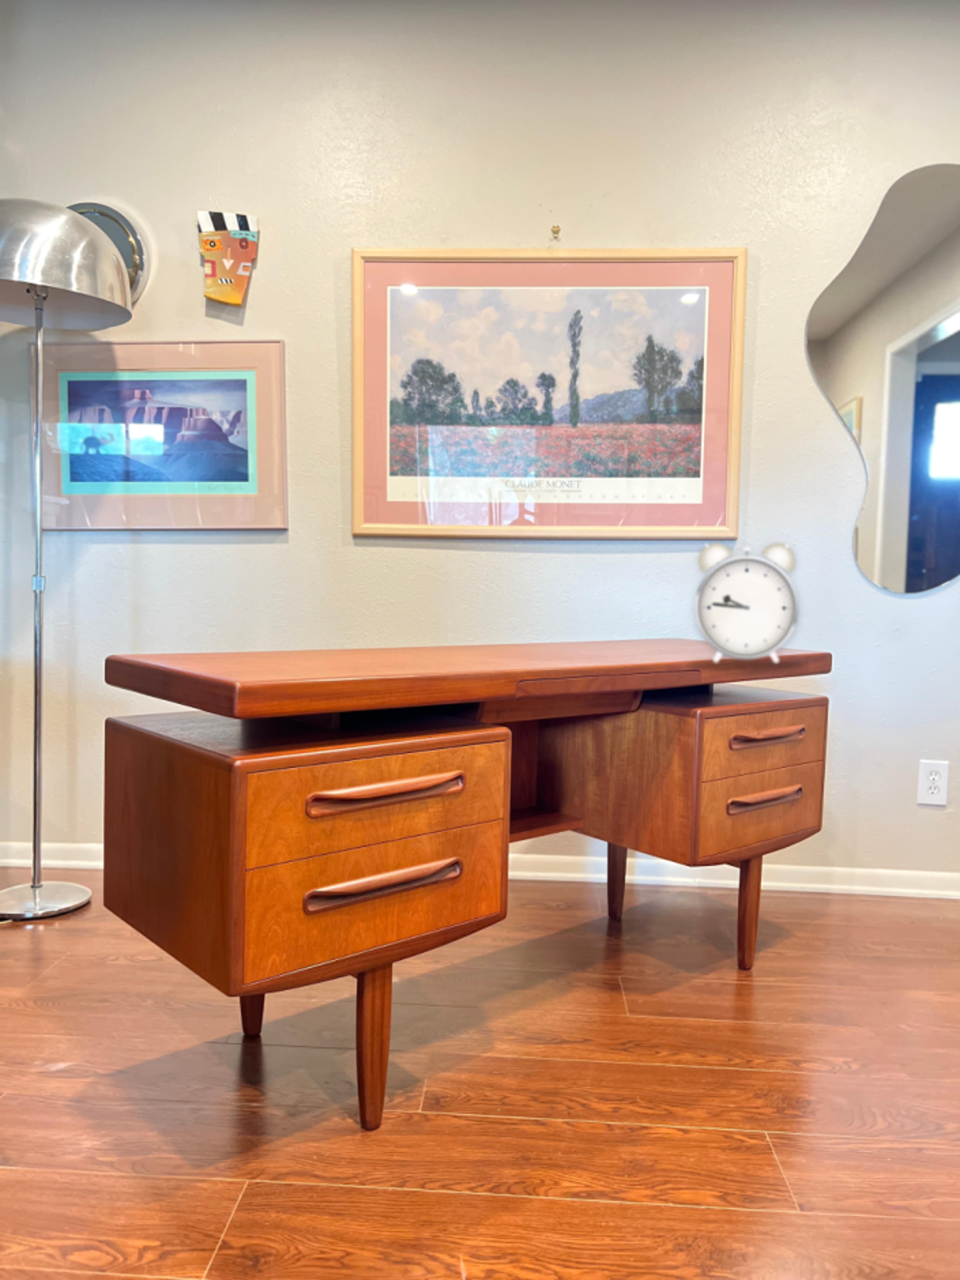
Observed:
9.46
